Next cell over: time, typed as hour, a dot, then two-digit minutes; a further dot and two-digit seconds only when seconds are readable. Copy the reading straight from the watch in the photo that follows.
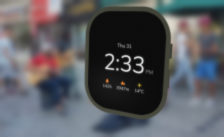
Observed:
2.33
